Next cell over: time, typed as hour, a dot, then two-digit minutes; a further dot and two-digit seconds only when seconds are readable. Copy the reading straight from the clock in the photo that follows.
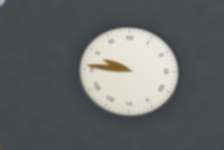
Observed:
9.46
